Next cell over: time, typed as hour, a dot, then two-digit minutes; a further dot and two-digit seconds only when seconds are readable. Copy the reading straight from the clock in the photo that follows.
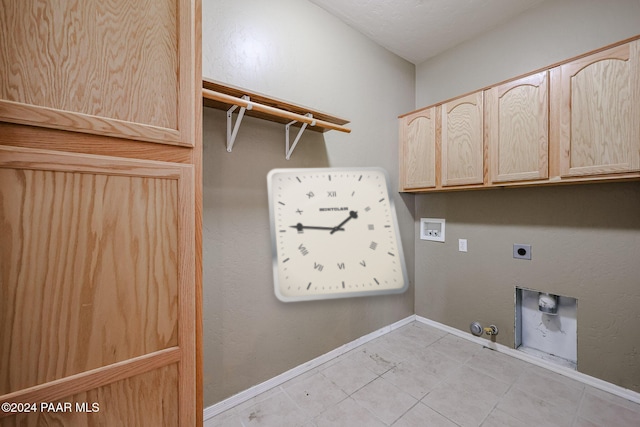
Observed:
1.46
